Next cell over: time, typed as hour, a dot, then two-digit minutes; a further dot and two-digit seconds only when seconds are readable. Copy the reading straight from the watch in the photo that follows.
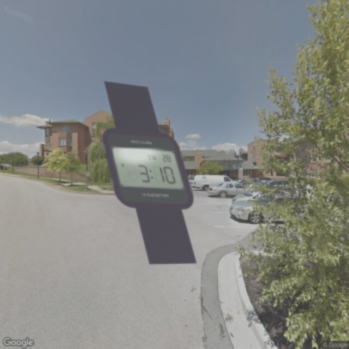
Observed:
3.10
